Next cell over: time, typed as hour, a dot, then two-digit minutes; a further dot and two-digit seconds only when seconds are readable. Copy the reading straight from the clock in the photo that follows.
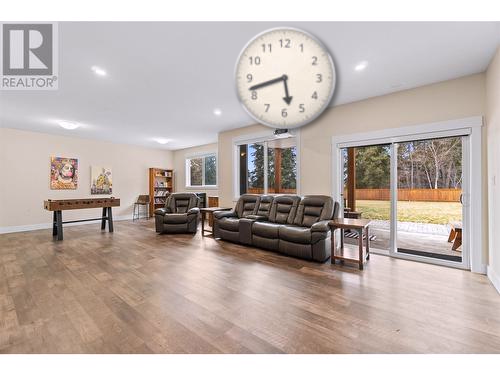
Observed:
5.42
